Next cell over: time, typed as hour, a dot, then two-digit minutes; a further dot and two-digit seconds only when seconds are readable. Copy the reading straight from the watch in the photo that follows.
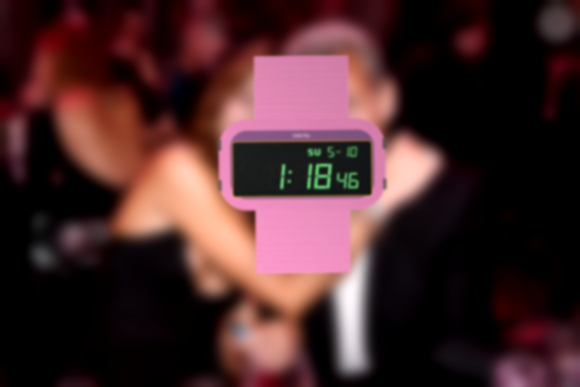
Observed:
1.18.46
